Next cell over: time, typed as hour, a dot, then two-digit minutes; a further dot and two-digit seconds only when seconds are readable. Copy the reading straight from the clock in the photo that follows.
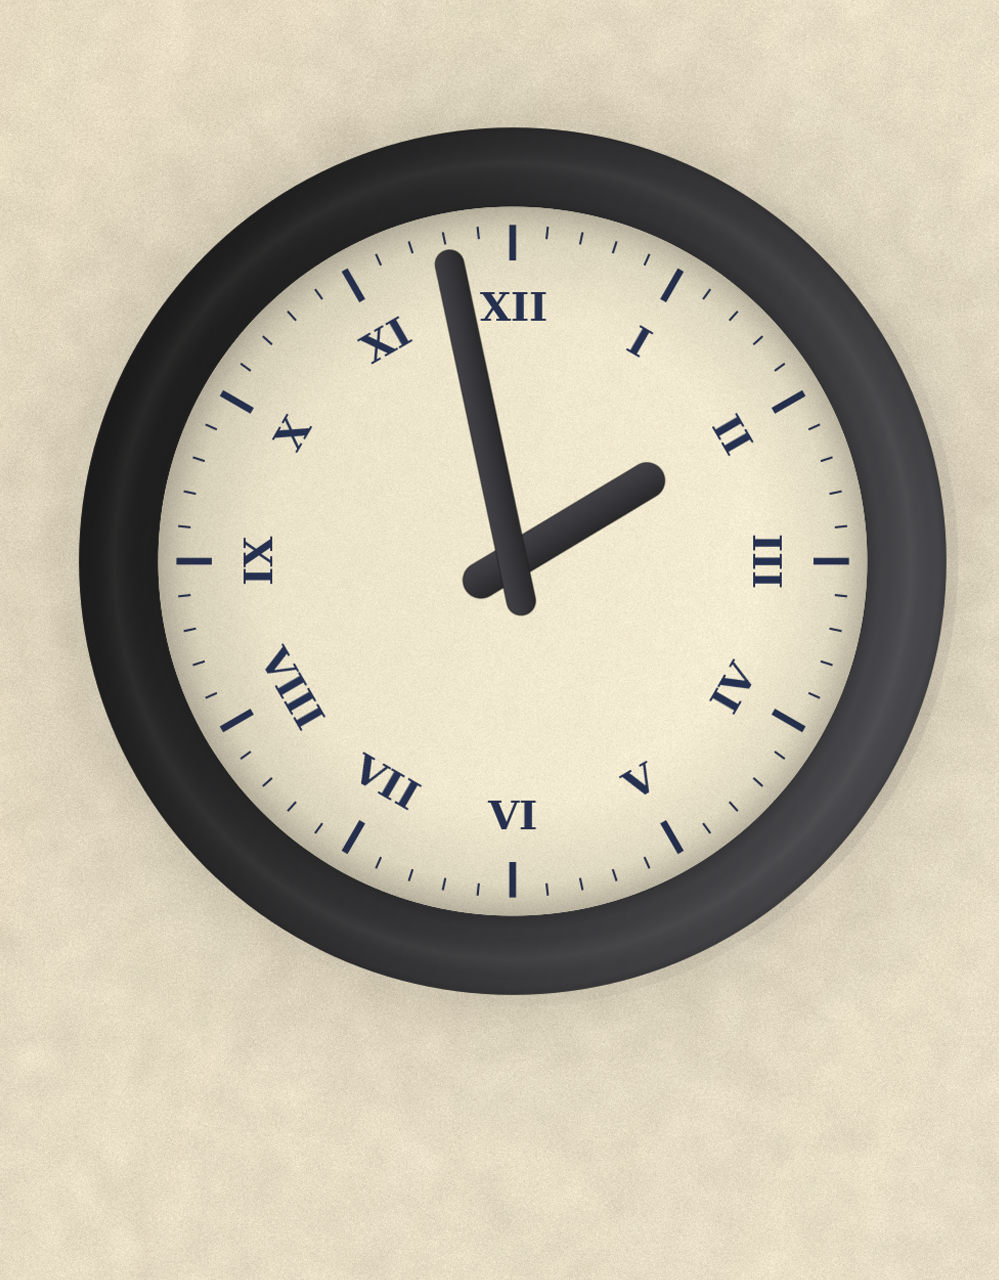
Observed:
1.58
